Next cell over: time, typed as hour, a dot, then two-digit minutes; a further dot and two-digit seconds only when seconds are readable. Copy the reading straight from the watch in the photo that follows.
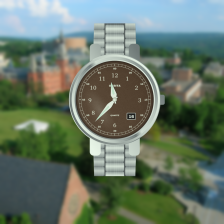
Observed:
11.37
